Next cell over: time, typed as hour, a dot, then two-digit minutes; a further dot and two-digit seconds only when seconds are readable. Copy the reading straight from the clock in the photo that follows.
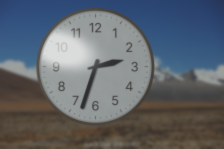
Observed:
2.33
